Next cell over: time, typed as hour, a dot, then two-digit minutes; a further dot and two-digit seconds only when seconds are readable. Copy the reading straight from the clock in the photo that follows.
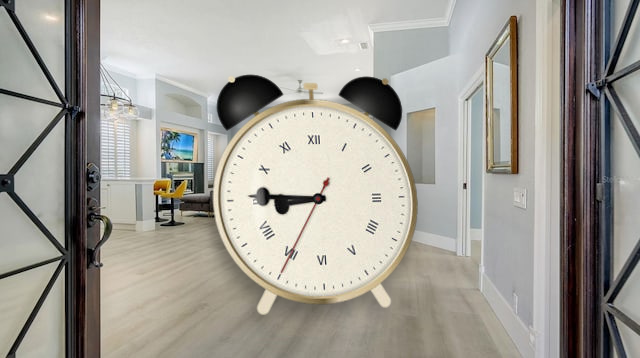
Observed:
8.45.35
